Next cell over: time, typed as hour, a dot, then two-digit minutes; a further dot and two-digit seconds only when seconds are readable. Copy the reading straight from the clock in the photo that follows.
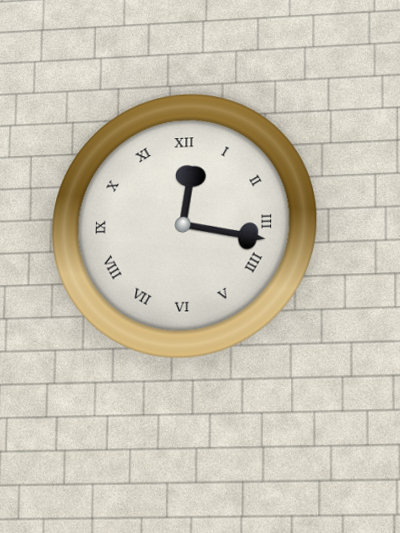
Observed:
12.17
